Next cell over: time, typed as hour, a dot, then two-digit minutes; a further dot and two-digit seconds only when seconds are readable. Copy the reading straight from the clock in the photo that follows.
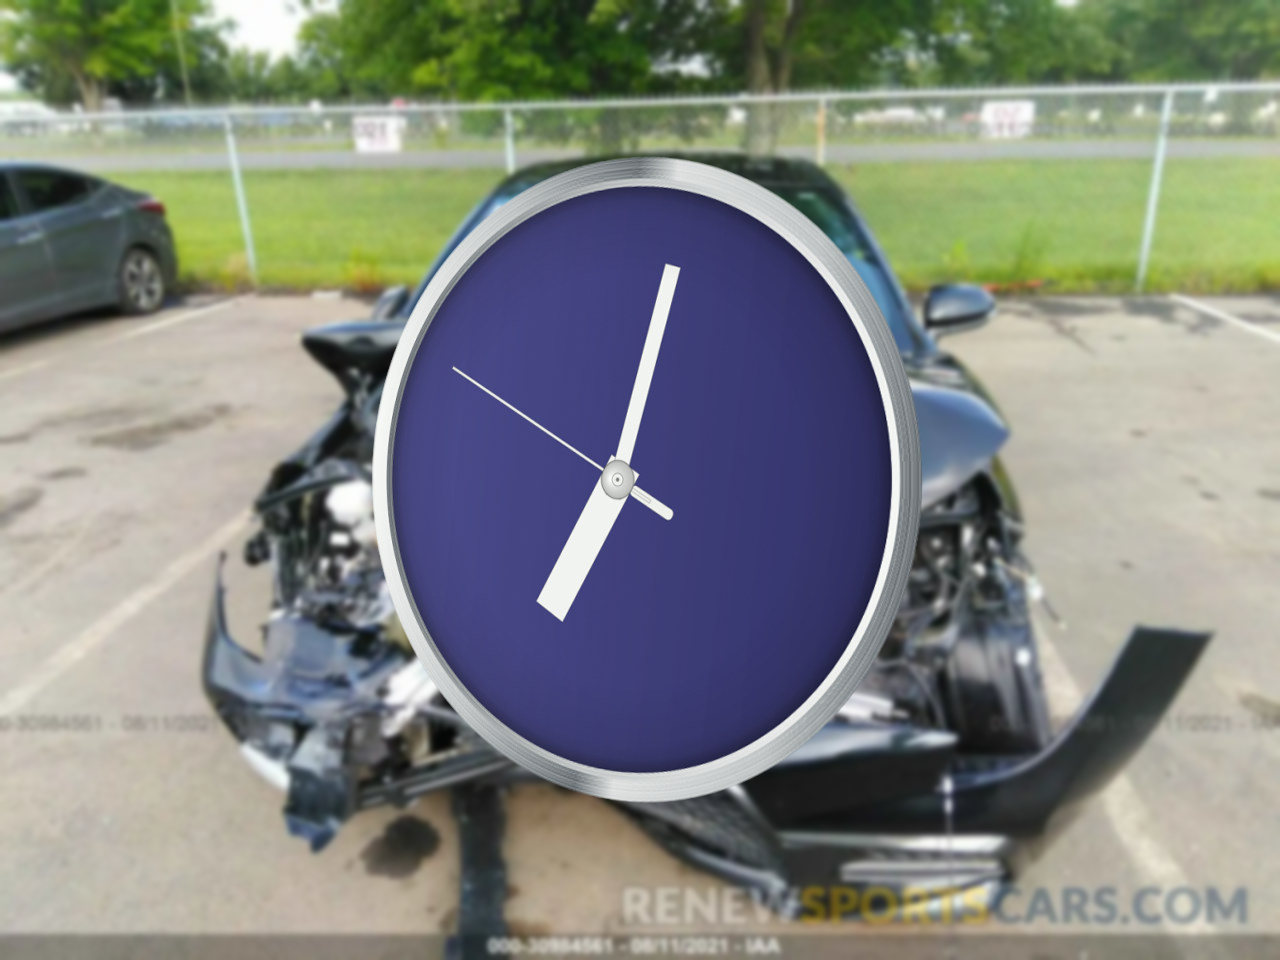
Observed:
7.02.50
